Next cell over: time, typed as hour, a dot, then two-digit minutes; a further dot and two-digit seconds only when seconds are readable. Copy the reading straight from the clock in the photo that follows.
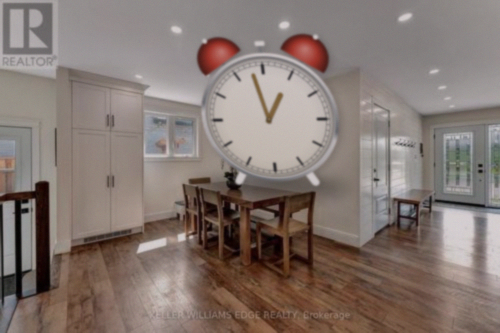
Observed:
12.58
